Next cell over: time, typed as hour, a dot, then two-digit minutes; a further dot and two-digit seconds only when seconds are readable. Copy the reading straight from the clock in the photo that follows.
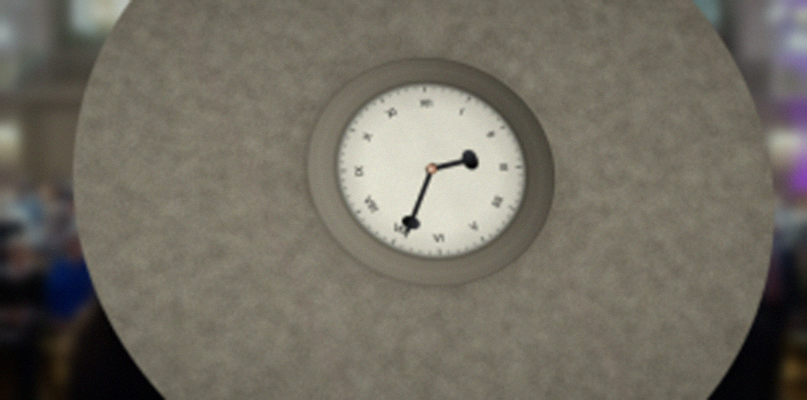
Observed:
2.34
